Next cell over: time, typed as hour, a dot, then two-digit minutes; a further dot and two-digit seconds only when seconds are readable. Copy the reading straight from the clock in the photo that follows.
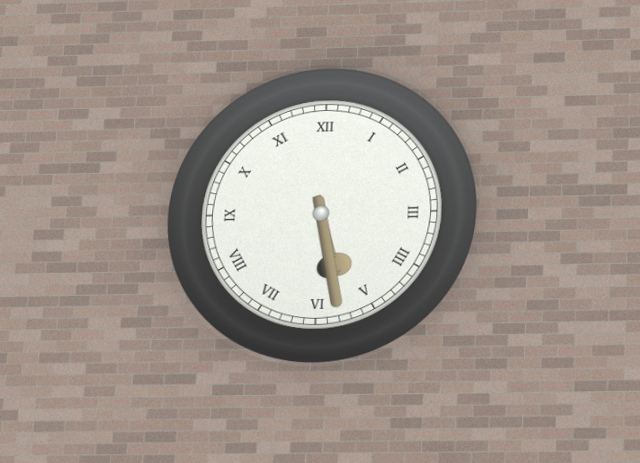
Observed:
5.28
